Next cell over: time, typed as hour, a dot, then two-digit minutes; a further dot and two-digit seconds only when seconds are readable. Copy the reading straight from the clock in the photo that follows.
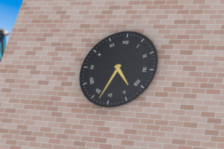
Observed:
4.33
